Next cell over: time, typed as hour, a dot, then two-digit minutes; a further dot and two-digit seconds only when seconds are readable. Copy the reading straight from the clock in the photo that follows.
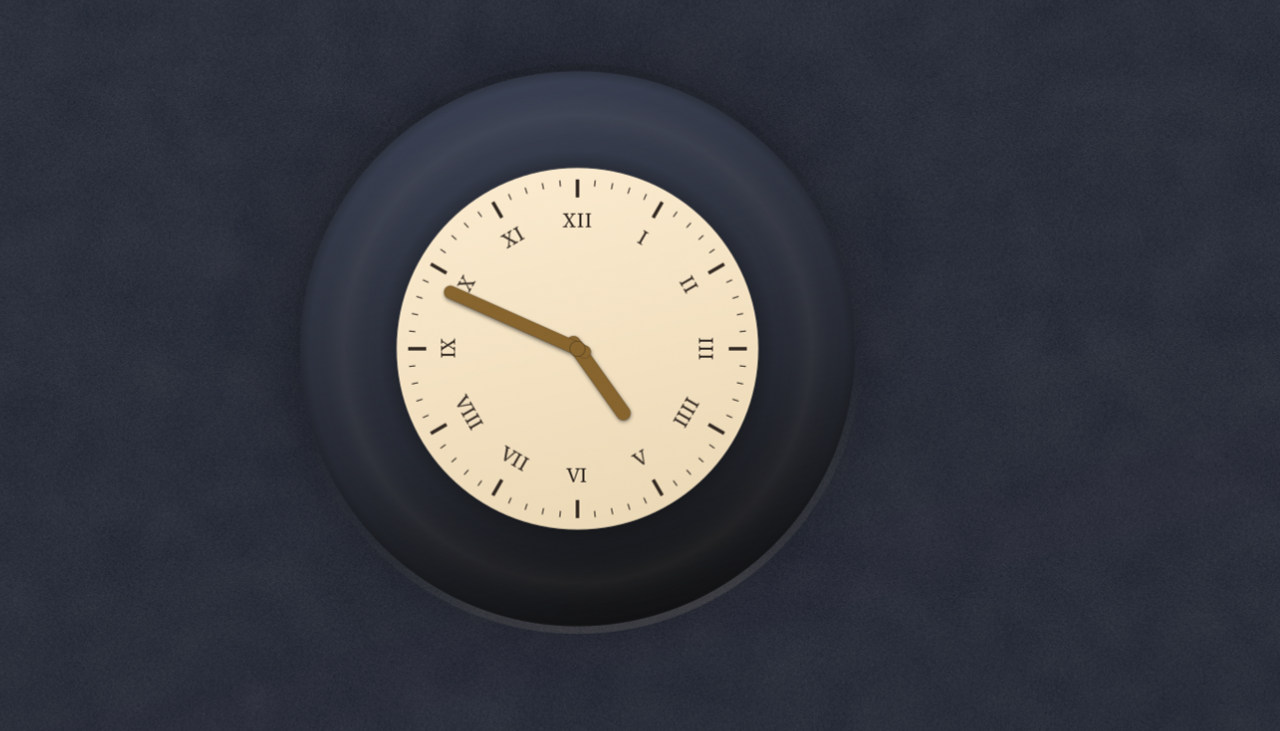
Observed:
4.49
